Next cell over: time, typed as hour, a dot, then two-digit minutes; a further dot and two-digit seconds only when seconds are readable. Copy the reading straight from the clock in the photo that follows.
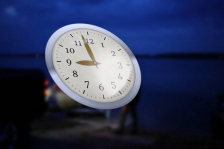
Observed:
8.58
